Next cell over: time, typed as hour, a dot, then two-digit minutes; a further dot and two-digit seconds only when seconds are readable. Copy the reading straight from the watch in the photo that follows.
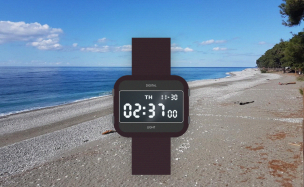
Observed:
2.37.00
